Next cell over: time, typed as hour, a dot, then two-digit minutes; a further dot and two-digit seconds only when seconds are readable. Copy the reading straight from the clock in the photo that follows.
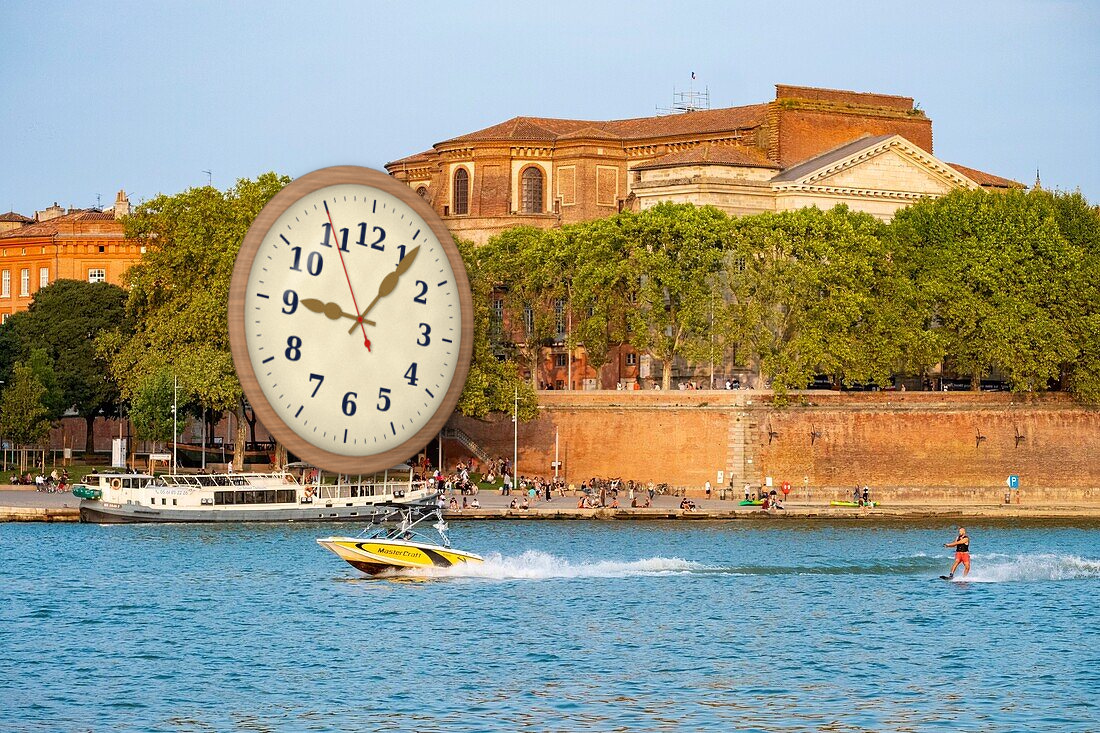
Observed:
9.05.55
